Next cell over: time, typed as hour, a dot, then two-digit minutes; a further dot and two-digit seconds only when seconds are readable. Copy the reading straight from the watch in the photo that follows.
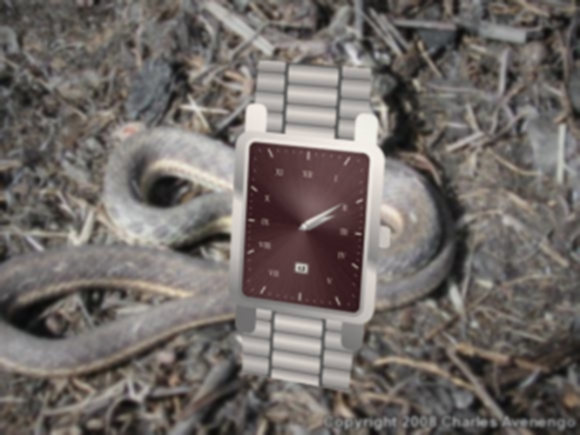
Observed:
2.09
